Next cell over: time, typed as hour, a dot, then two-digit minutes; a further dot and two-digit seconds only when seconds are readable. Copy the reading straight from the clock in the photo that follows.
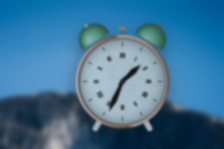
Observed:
1.34
